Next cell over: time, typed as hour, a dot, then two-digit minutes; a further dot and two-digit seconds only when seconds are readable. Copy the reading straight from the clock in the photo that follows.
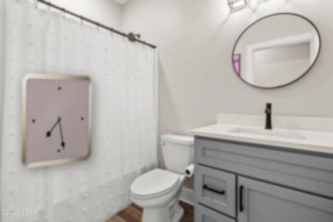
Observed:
7.28
